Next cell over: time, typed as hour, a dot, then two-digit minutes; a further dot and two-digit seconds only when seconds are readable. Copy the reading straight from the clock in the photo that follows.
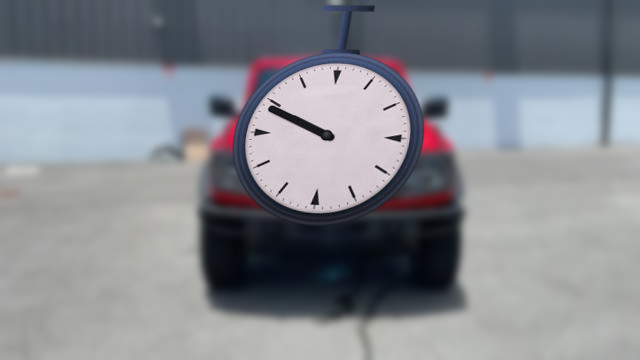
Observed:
9.49
